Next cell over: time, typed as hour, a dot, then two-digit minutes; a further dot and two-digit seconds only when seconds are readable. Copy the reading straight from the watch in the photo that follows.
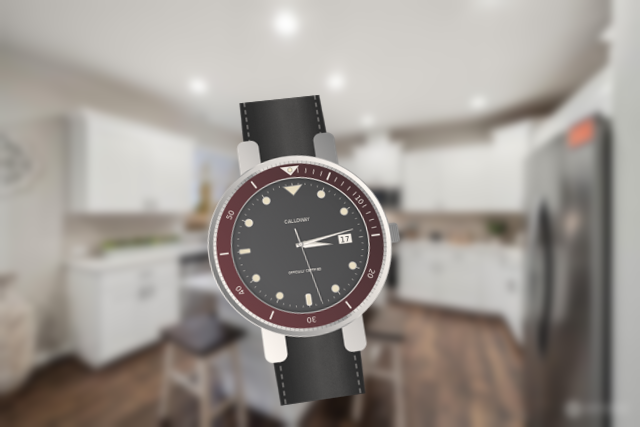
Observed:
3.13.28
